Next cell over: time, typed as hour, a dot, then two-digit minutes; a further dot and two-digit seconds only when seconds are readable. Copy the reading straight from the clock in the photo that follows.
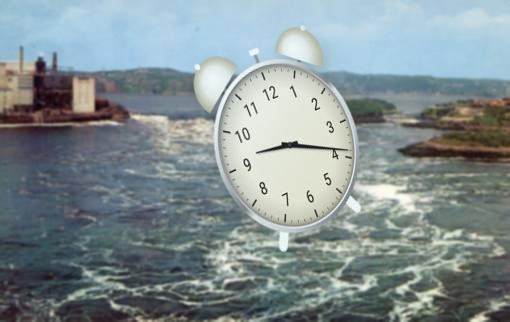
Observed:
9.19
